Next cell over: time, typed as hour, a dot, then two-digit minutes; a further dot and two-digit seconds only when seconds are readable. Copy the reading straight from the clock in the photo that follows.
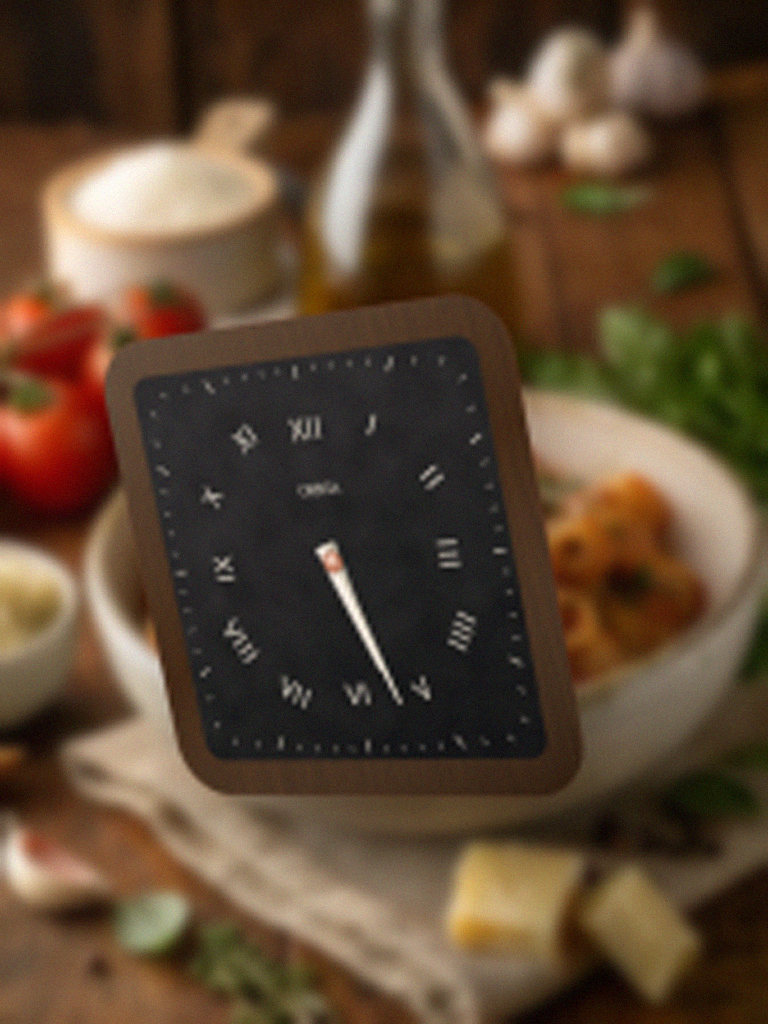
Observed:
5.27
